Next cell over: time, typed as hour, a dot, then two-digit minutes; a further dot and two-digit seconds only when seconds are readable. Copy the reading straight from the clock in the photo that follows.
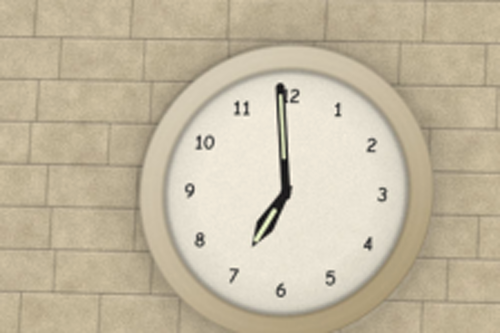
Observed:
6.59
